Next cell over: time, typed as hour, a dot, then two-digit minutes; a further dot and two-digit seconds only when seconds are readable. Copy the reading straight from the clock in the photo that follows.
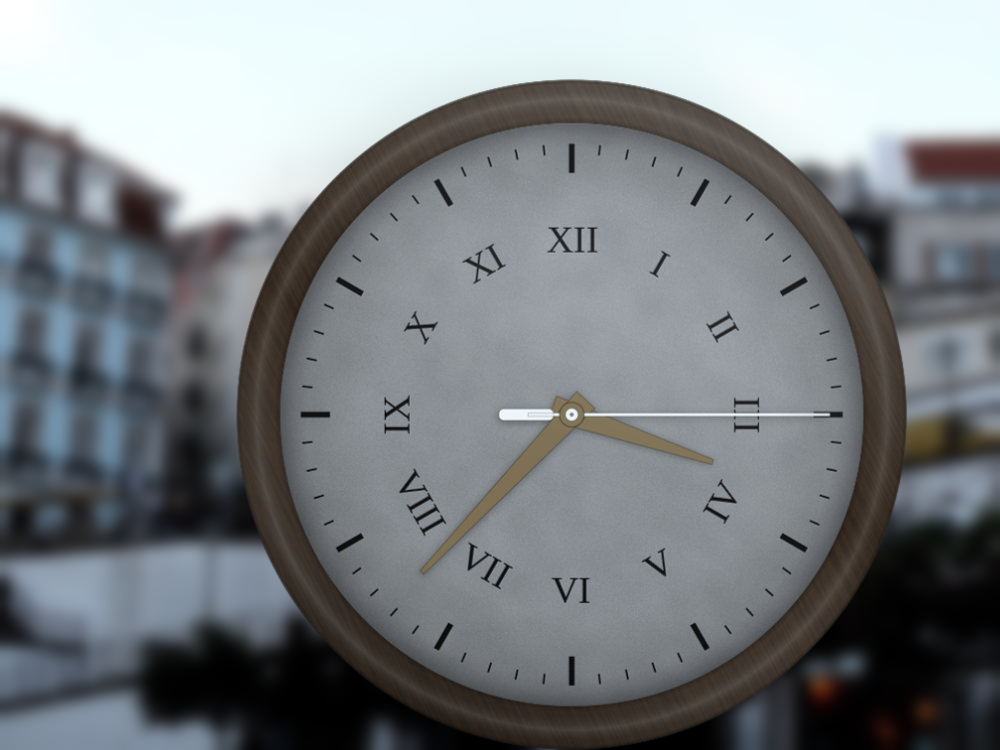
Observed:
3.37.15
